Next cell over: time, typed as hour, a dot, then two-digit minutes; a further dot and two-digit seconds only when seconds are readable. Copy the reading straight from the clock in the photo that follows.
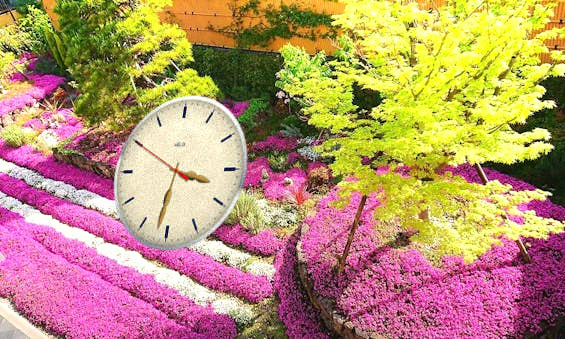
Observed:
3.31.50
